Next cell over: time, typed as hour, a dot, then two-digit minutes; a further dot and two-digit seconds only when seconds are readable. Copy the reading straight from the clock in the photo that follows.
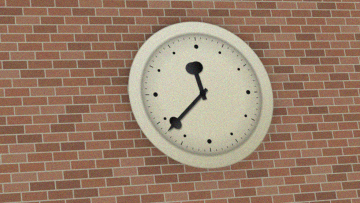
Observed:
11.38
